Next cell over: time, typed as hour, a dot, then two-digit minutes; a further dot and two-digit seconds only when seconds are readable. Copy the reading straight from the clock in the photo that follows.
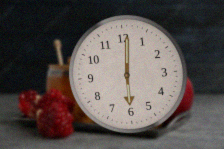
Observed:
6.01
